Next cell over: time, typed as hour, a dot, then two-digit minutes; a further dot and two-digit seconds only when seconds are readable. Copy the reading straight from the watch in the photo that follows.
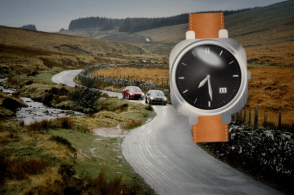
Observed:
7.29
